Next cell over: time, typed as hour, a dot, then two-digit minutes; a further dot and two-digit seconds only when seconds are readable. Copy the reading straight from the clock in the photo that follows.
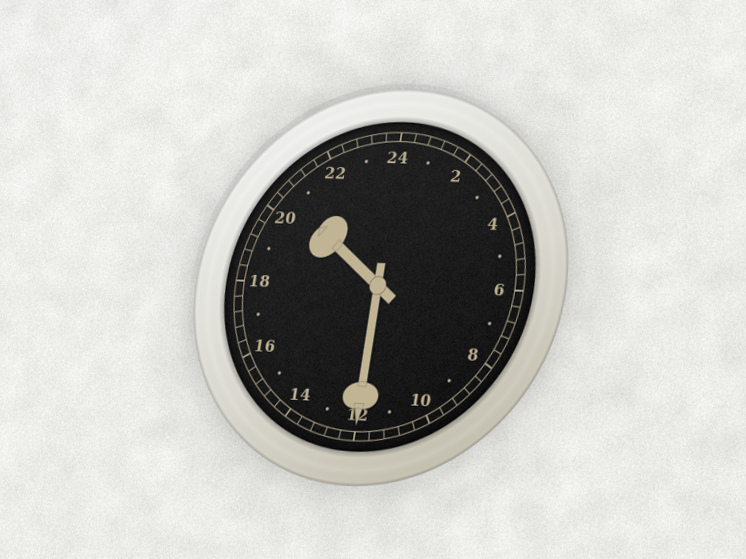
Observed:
20.30
